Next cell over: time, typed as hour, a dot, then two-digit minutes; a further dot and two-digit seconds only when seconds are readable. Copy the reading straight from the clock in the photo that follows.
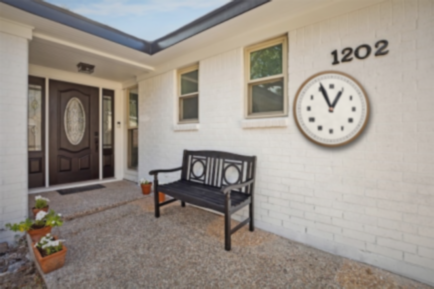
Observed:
12.56
